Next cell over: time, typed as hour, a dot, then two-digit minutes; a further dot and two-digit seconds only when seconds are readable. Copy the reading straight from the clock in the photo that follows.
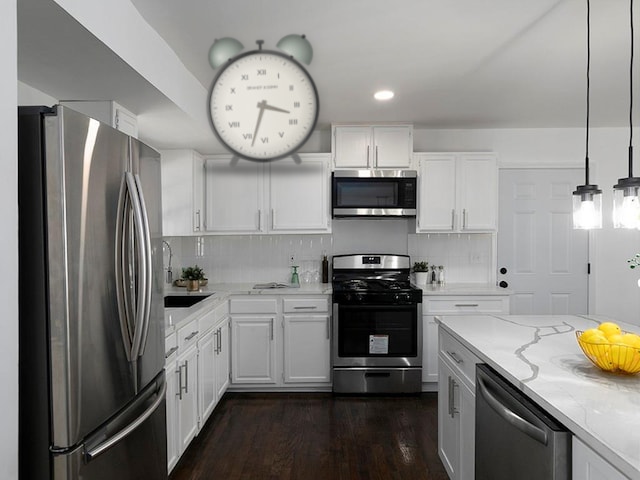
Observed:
3.33
